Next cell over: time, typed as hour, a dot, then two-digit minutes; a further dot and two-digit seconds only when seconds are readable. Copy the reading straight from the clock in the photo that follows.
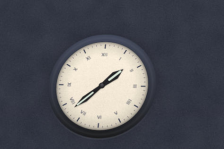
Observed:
1.38
